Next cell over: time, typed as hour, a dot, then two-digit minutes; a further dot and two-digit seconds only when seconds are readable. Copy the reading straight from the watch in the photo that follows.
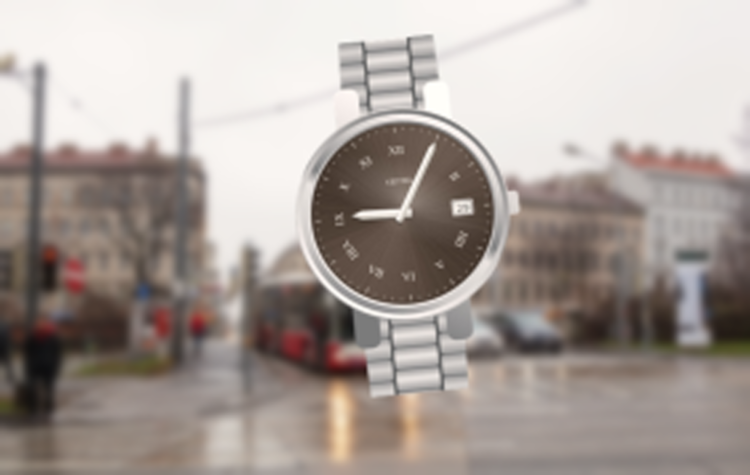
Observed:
9.05
